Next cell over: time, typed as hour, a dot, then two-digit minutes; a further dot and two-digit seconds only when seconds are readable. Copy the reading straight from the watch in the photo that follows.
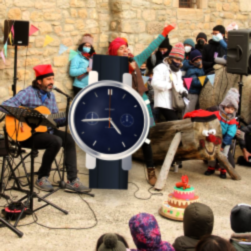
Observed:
4.44
